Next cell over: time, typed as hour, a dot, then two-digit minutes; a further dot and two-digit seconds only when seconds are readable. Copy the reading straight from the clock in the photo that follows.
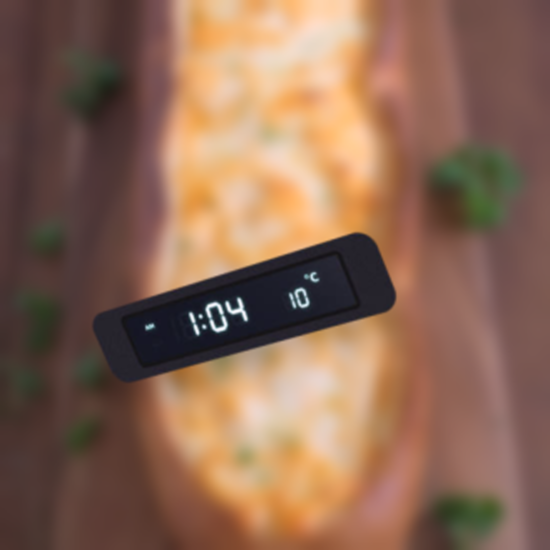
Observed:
1.04
